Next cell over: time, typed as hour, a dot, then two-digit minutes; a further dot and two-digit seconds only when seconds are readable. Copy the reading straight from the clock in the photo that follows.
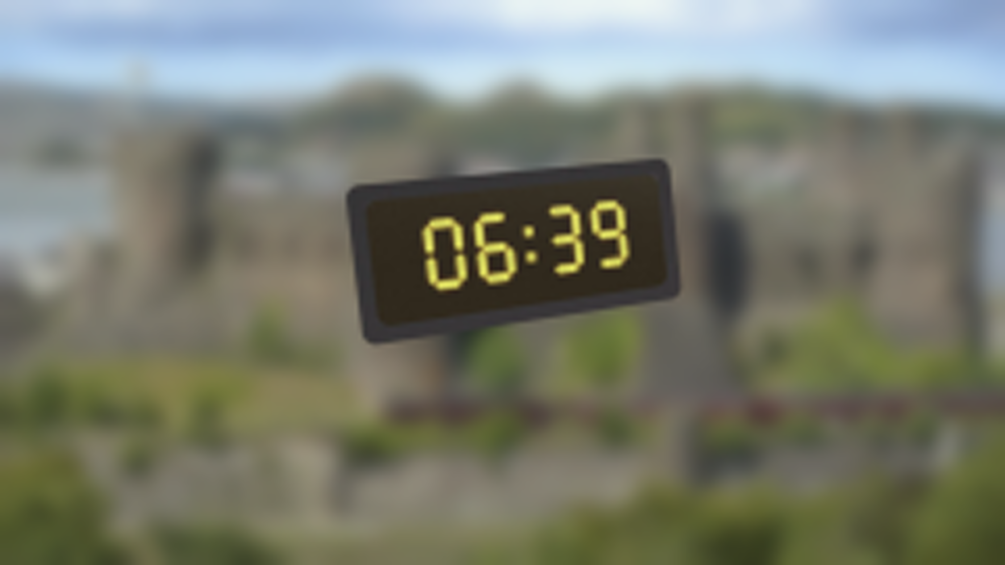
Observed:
6.39
